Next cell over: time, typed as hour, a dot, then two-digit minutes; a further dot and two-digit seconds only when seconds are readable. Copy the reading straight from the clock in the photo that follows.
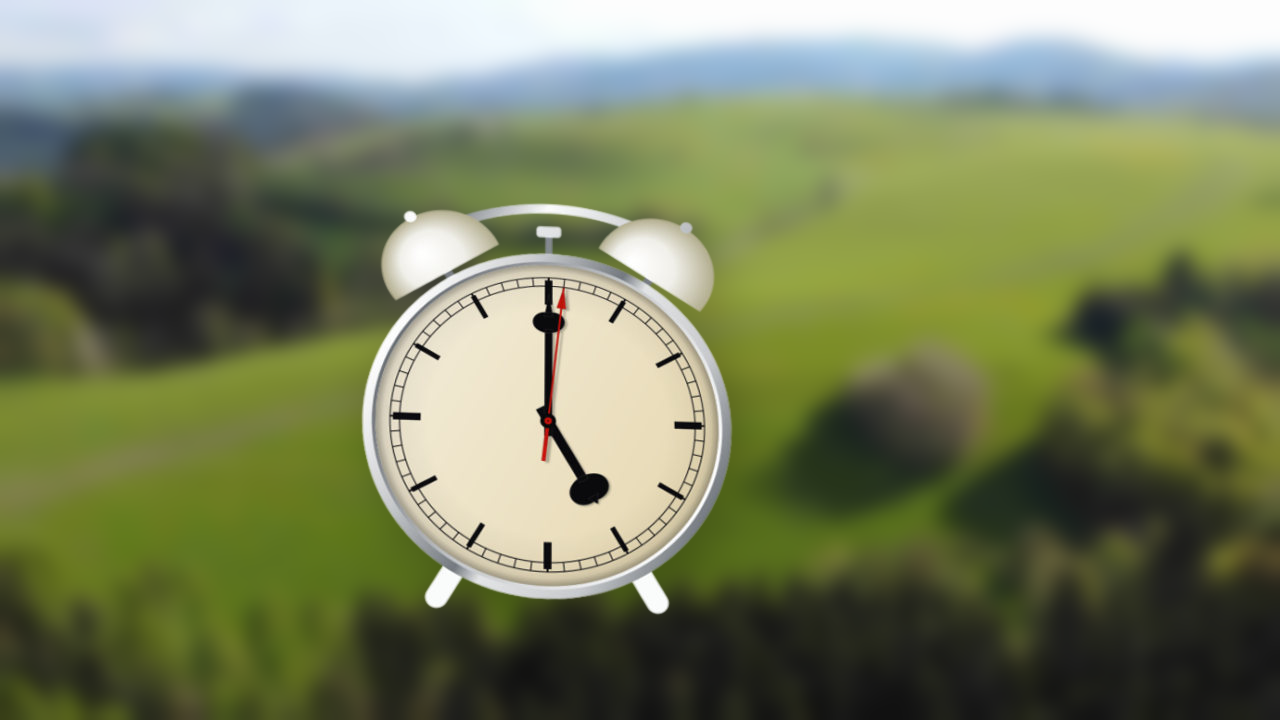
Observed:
5.00.01
